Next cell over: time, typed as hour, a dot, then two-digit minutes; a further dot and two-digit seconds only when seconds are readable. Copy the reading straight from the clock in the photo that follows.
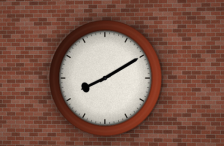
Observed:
8.10
